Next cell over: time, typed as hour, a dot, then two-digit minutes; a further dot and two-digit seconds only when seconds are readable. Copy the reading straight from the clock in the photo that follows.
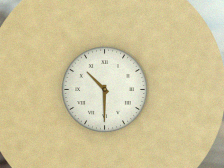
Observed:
10.30
